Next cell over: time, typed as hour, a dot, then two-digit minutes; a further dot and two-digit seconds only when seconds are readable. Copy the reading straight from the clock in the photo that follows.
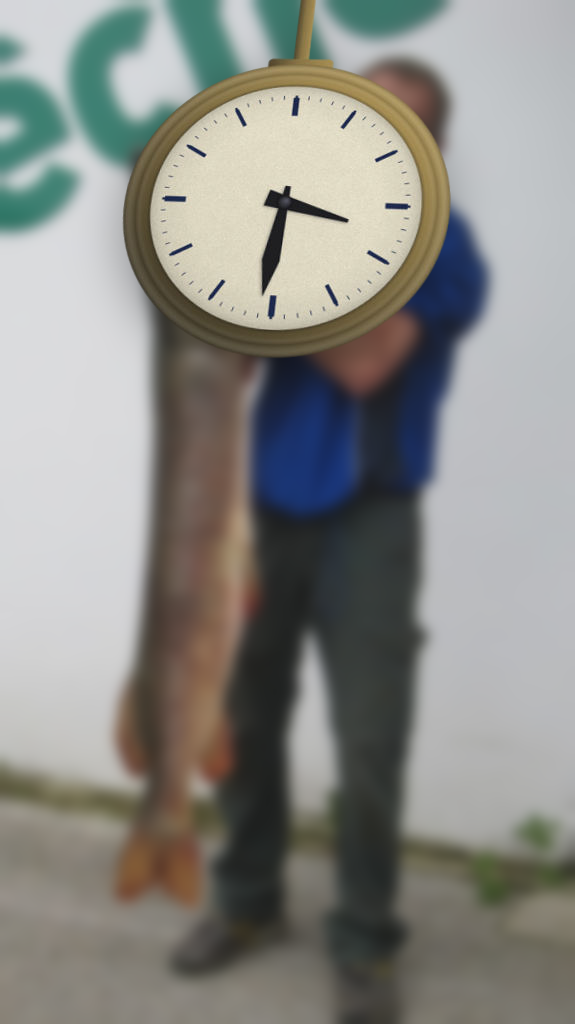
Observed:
3.31
